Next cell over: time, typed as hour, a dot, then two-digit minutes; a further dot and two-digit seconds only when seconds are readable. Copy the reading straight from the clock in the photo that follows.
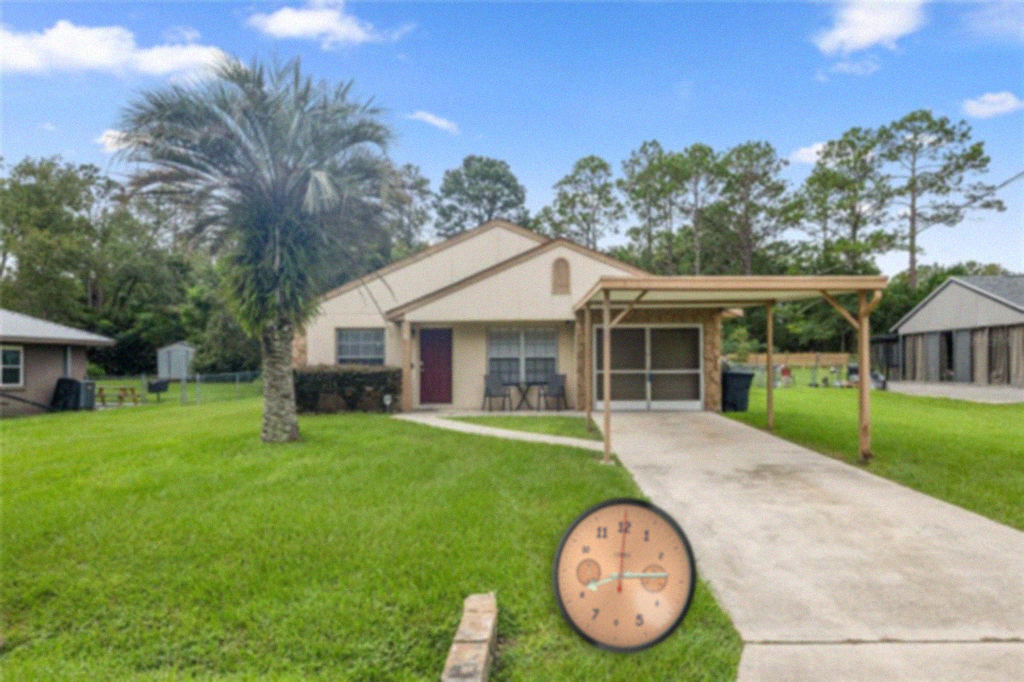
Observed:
8.14
